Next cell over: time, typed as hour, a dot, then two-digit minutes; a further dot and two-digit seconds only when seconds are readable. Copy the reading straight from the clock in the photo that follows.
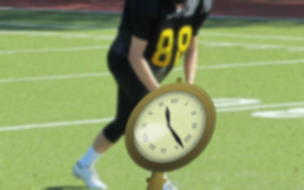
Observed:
11.23
